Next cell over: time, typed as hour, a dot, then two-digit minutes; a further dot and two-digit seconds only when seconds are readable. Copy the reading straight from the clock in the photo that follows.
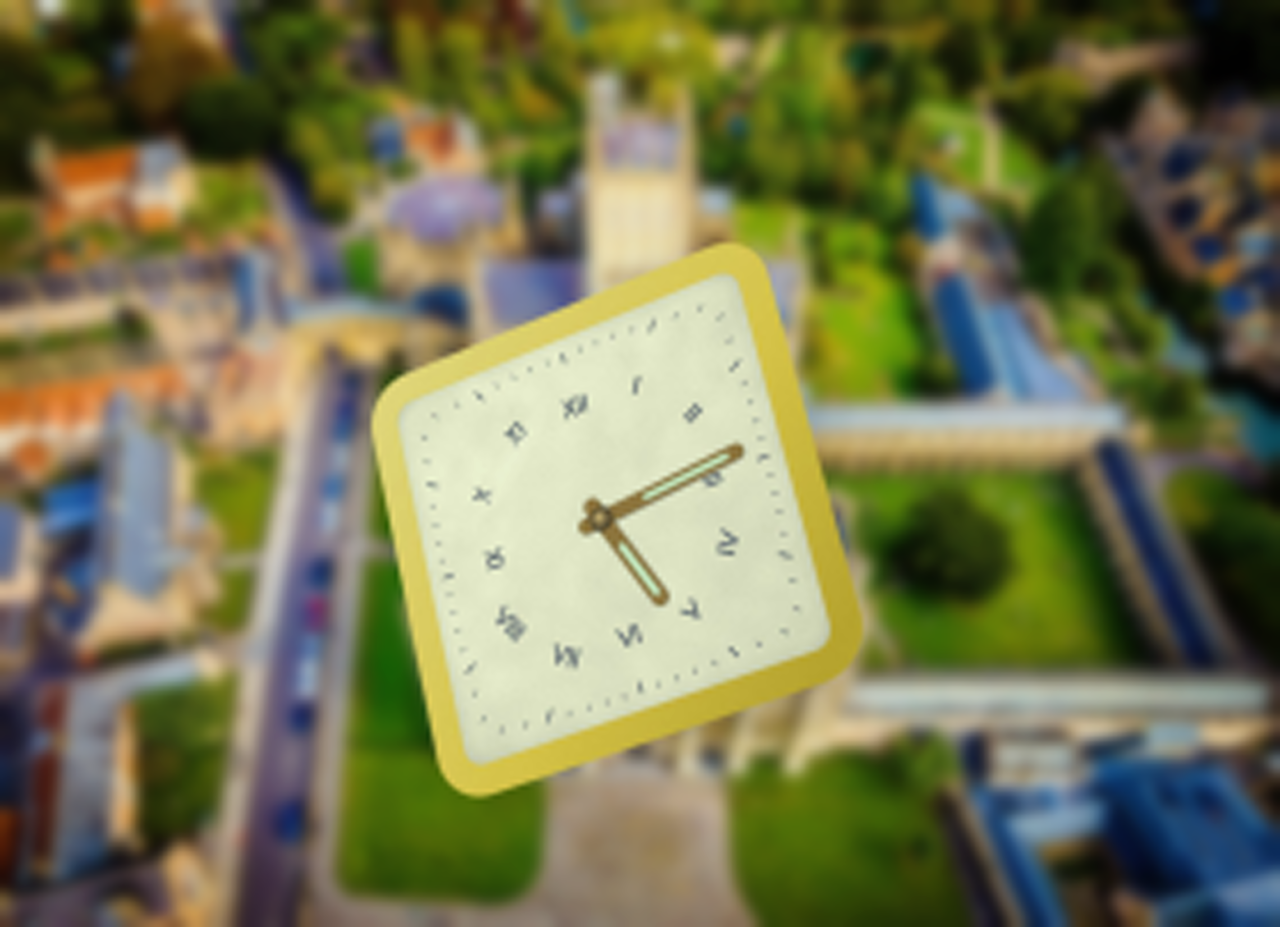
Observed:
5.14
